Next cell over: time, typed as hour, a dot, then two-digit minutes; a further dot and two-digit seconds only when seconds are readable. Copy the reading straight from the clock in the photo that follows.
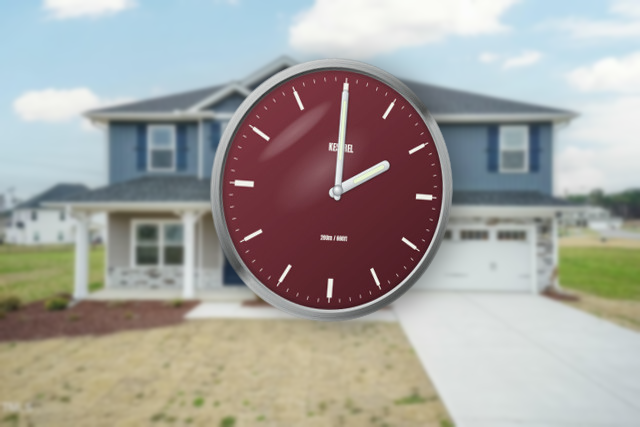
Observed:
2.00
